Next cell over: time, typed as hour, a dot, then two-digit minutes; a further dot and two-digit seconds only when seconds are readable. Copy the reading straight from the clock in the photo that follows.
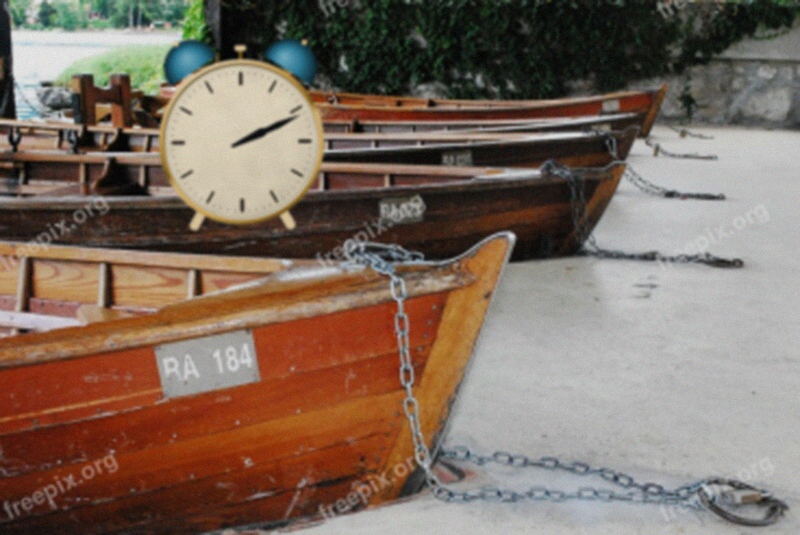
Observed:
2.11
